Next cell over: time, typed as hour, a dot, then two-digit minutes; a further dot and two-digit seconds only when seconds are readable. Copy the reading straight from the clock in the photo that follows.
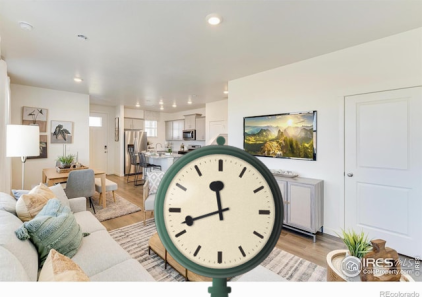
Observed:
11.42
